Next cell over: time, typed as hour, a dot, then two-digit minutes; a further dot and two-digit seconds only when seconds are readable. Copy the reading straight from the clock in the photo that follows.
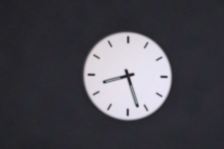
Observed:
8.27
